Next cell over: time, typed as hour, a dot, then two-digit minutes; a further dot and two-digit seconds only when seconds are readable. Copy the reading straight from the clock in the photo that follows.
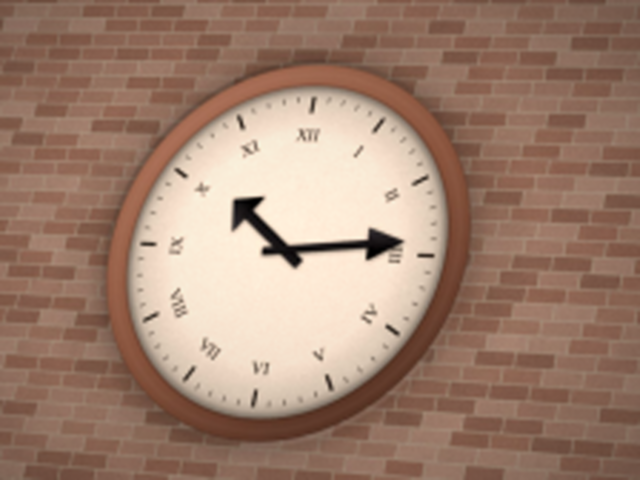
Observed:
10.14
